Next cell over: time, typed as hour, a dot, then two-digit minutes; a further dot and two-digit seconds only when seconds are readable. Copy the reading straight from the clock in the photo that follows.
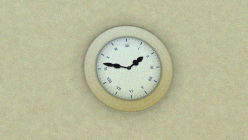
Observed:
1.47
